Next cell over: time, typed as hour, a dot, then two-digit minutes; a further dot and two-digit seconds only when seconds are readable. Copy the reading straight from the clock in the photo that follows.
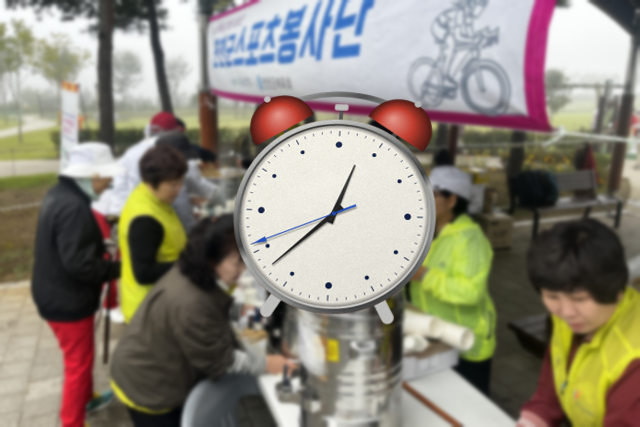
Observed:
12.37.41
